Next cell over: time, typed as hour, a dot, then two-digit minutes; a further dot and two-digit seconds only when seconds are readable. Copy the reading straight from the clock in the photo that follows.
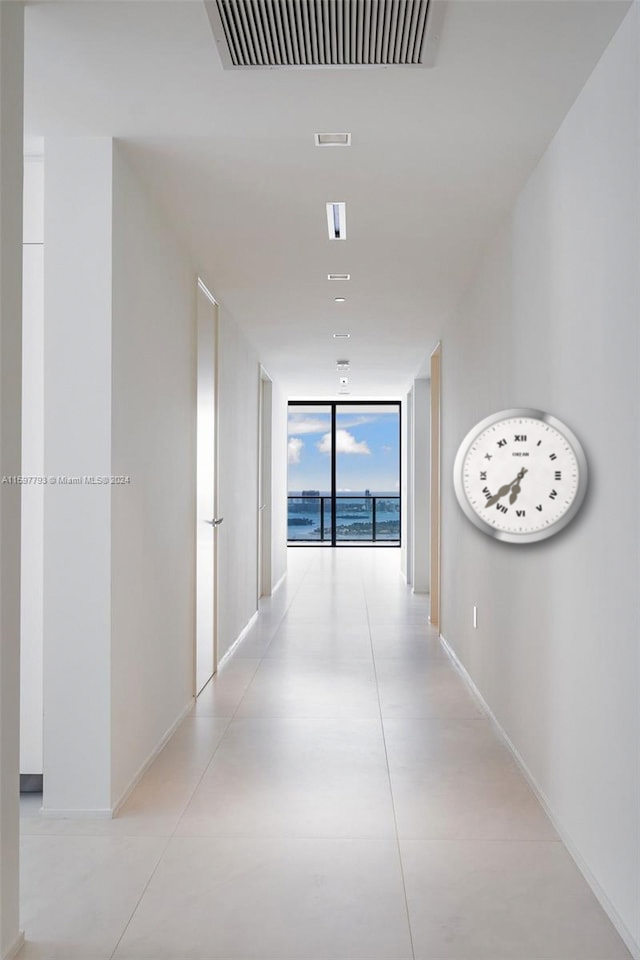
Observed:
6.38
